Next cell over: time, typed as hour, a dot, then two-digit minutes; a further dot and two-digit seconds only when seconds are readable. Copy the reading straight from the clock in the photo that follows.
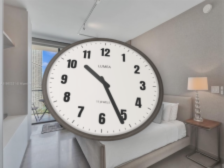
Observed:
10.26
